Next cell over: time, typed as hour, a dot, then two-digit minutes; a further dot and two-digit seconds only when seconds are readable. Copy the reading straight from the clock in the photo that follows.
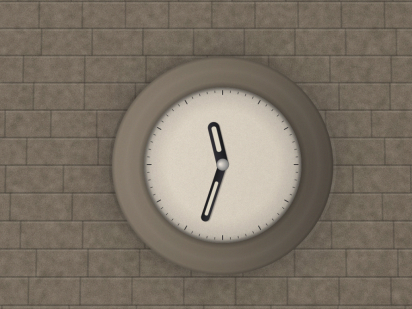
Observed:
11.33
